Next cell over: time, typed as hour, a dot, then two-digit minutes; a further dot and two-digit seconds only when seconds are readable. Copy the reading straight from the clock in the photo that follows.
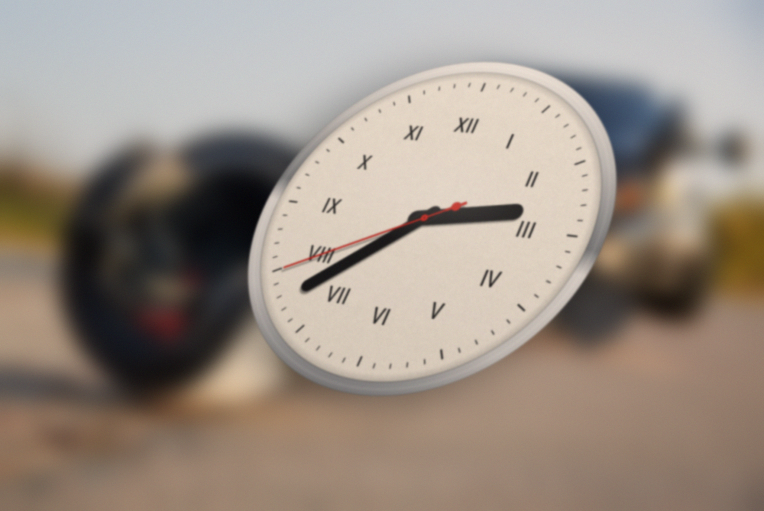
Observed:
2.37.40
